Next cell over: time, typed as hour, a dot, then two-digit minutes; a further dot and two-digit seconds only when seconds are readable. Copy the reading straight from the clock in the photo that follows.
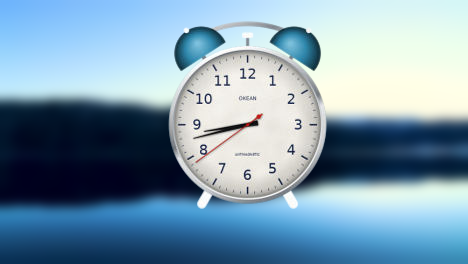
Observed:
8.42.39
